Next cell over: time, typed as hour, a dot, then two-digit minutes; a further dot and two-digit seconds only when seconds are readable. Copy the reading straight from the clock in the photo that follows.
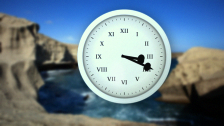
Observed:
3.19
